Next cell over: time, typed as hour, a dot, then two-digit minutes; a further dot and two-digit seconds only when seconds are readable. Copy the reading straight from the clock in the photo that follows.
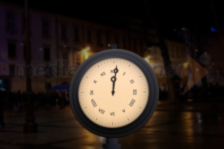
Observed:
12.01
